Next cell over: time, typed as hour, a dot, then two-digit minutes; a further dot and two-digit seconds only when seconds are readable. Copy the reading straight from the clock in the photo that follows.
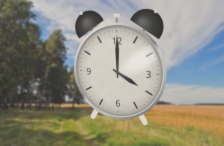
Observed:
4.00
